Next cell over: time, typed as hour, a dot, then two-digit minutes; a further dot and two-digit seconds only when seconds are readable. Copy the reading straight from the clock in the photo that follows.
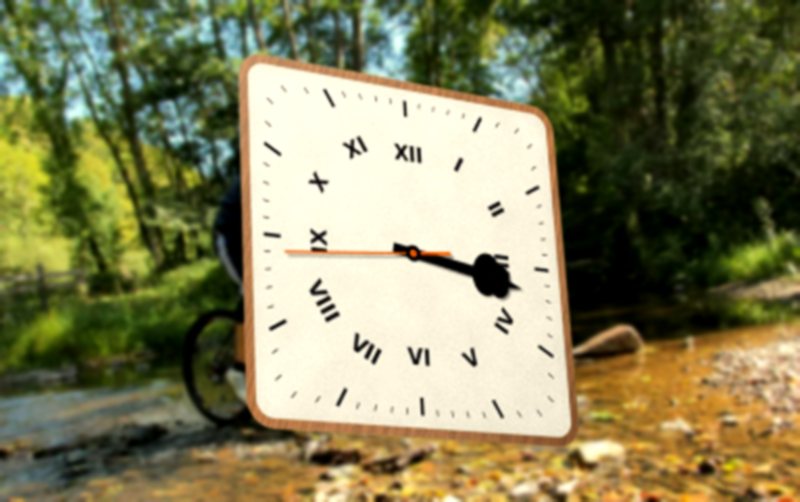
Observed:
3.16.44
